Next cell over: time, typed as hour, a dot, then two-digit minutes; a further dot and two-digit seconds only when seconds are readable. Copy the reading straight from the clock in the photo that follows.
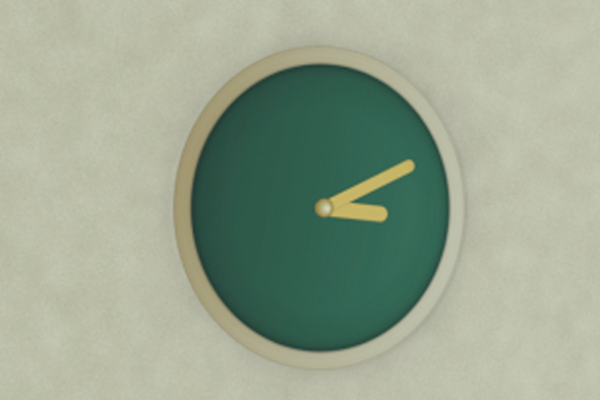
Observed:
3.11
